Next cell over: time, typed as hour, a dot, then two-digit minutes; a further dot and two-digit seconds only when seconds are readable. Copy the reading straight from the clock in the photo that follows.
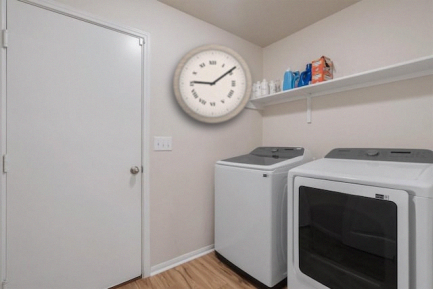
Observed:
9.09
